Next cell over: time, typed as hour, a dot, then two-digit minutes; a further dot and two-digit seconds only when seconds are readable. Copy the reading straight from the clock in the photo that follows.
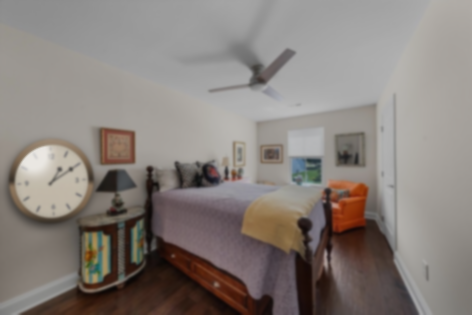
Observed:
1.10
